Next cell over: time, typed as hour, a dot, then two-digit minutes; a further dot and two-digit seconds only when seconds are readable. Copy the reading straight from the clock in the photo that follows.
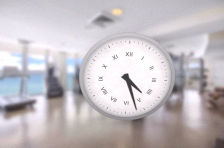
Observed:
4.27
